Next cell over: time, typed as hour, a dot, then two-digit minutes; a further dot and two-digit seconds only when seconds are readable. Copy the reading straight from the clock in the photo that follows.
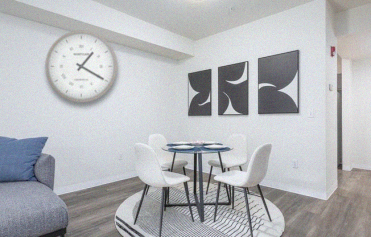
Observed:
1.20
